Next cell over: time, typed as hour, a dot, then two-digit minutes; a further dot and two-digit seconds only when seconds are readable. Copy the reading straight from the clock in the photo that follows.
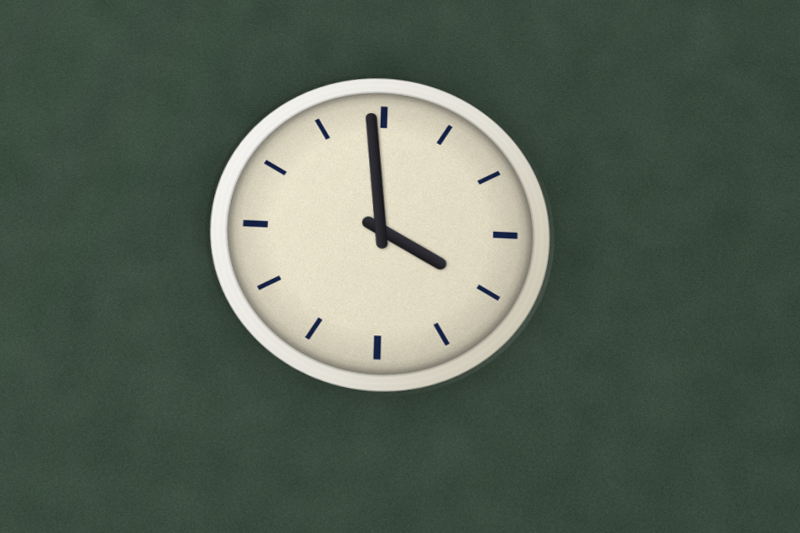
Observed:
3.59
